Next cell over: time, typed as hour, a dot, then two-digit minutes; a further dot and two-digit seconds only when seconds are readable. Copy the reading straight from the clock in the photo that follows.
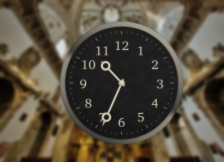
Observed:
10.34
